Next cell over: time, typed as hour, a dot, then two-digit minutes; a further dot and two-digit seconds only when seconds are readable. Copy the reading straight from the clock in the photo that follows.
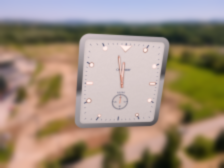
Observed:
11.58
